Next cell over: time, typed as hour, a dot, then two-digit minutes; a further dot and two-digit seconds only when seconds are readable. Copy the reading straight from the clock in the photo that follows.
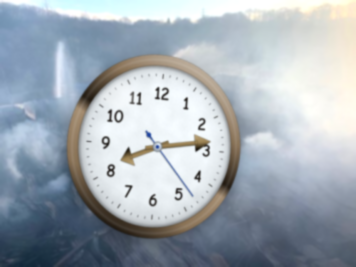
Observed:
8.13.23
